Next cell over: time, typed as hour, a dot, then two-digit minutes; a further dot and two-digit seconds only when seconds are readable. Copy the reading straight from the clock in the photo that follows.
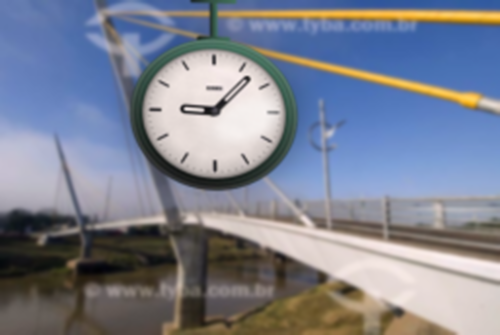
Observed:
9.07
